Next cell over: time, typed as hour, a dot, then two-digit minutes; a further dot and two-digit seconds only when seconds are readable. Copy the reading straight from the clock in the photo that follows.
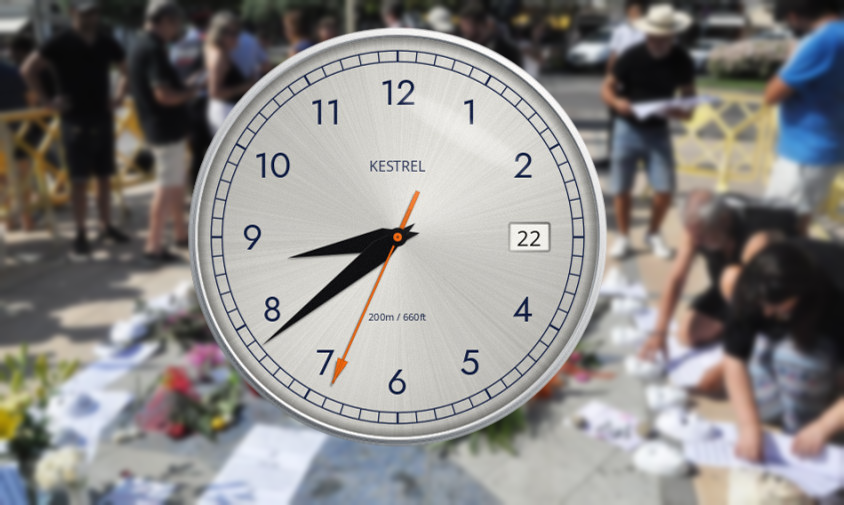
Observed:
8.38.34
